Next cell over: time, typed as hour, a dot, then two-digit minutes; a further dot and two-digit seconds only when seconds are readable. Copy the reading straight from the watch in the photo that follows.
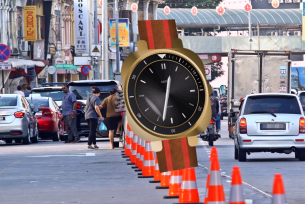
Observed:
12.33
